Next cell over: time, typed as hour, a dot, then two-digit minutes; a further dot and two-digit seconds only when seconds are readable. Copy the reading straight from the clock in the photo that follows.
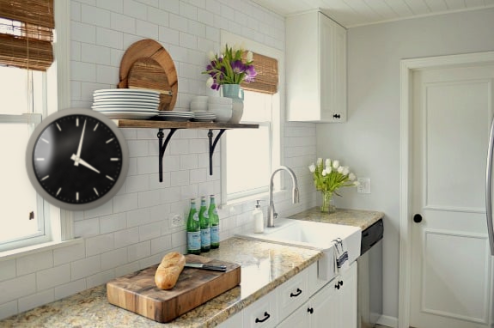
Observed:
4.02
